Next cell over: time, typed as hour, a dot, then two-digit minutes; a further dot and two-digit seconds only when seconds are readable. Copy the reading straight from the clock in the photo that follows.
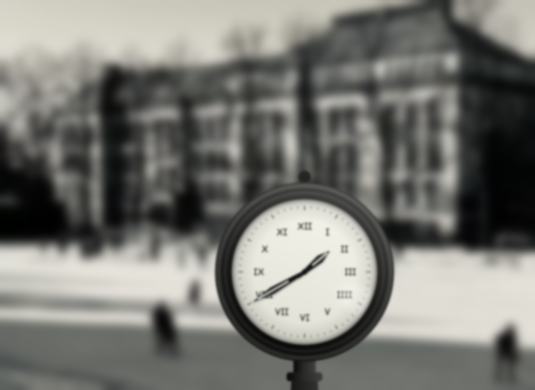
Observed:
1.40
